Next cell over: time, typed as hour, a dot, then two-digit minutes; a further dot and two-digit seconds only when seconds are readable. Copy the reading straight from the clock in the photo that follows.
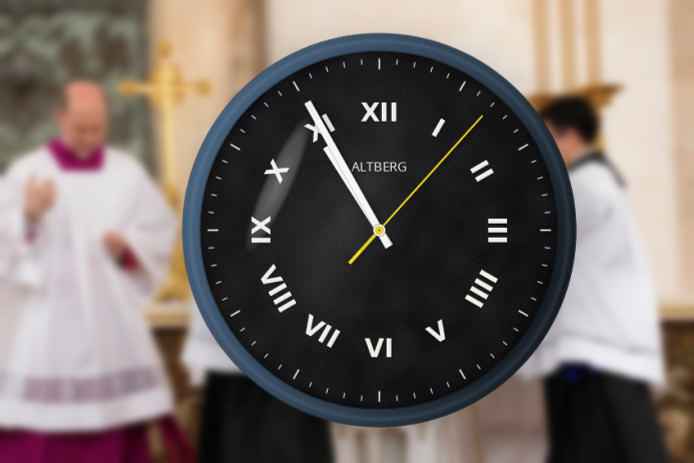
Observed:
10.55.07
